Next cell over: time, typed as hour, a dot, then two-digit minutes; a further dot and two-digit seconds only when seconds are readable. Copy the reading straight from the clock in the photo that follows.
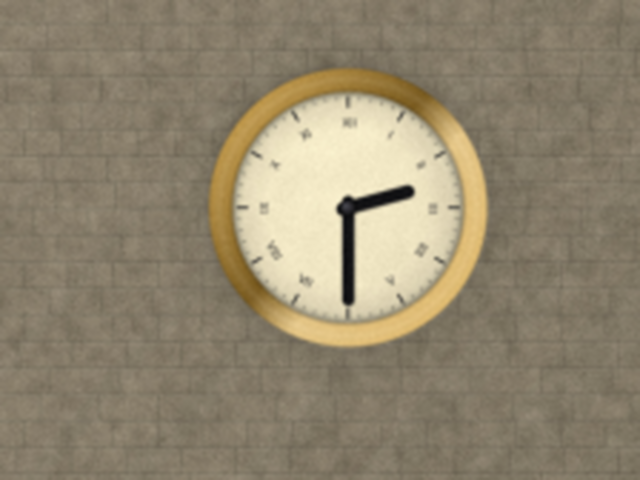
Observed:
2.30
